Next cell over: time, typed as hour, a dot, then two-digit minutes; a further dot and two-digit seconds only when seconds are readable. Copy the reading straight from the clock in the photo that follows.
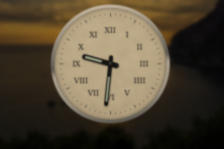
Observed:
9.31
